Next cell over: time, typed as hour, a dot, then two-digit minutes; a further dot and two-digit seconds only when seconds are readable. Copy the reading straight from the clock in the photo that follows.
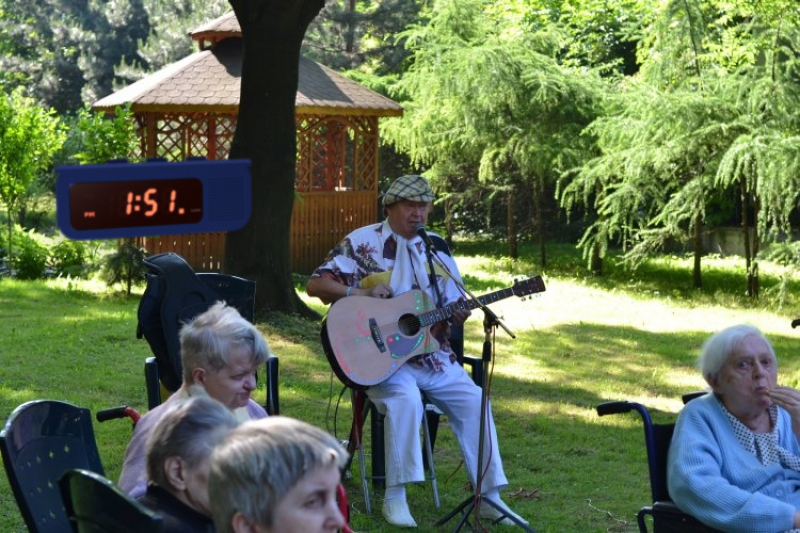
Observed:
1.51
